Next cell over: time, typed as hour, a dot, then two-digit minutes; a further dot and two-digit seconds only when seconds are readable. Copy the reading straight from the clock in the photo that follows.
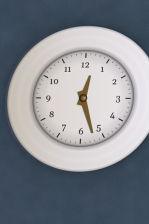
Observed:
12.27
